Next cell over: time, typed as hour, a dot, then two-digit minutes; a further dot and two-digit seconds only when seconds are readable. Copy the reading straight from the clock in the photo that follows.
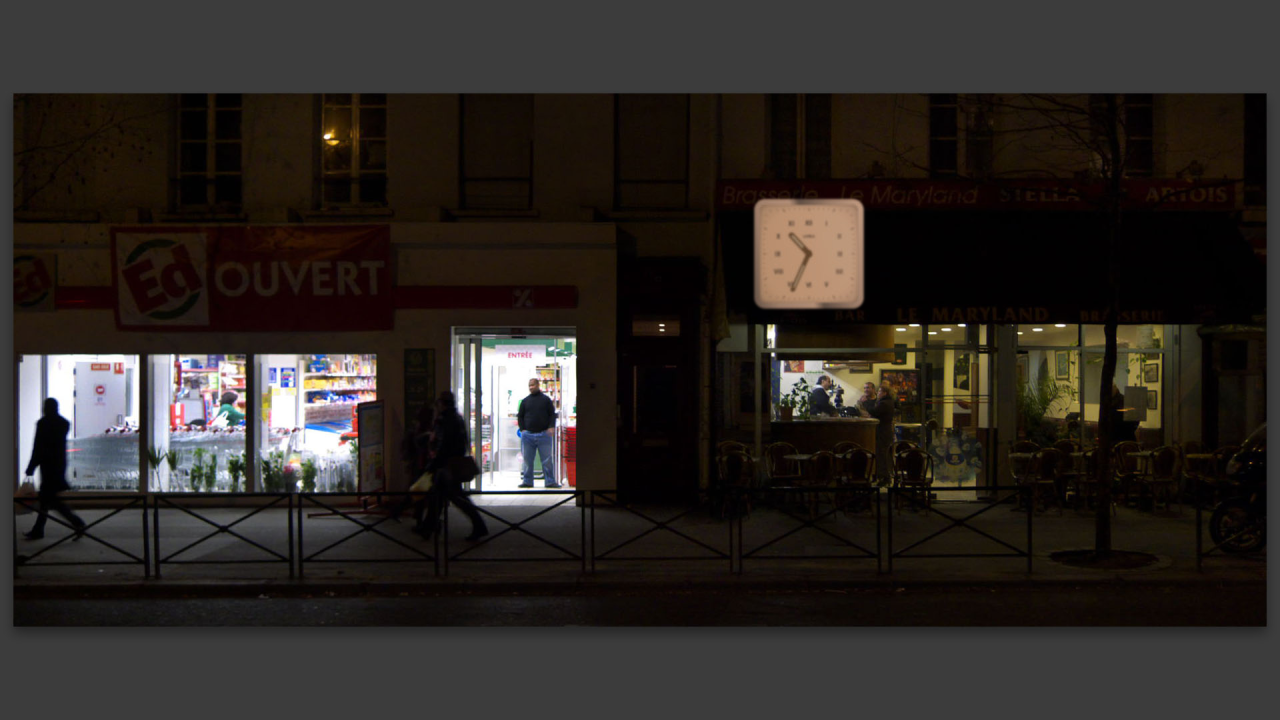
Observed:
10.34
